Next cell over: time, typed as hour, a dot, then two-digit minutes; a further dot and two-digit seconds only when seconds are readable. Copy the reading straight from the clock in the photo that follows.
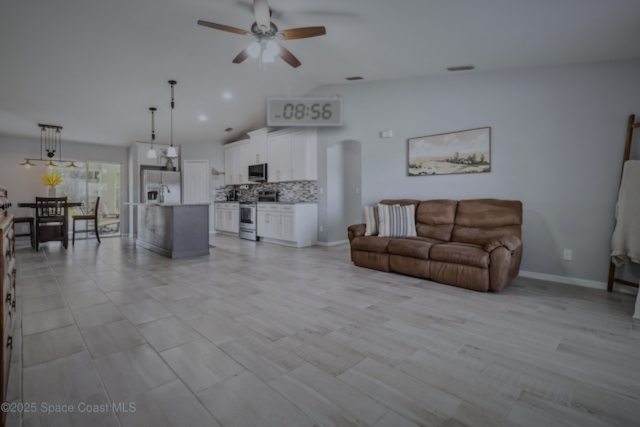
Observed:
8.56
